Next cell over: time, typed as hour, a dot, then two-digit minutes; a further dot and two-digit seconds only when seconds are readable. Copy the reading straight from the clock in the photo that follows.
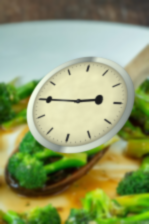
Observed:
2.45
